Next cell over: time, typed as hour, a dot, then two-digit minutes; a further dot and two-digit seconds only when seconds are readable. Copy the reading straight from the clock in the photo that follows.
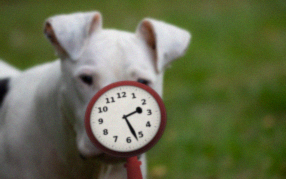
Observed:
2.27
